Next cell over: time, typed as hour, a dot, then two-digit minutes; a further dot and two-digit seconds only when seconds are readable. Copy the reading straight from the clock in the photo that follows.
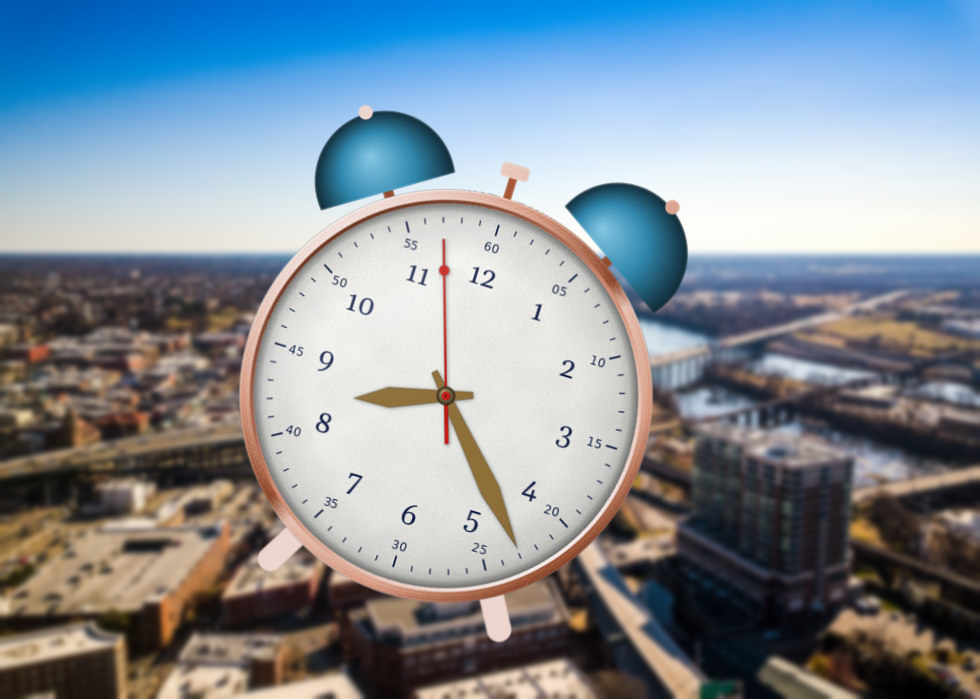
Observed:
8.22.57
